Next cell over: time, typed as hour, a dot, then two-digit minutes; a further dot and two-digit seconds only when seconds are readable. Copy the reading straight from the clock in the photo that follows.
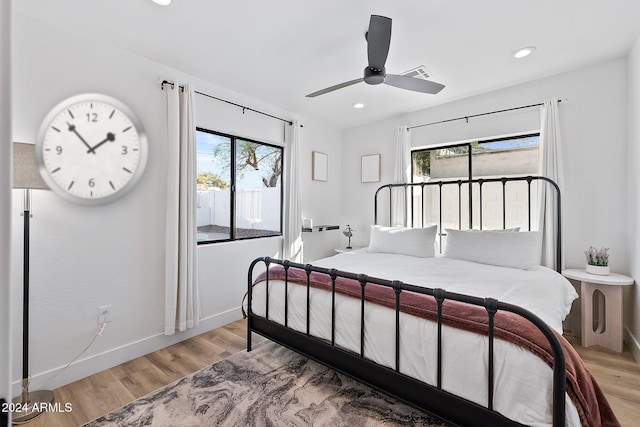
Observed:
1.53
